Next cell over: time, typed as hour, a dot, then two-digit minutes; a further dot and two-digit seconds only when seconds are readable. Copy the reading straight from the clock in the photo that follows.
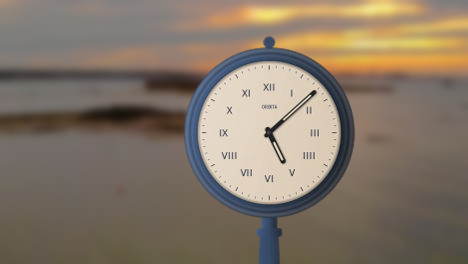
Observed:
5.08
